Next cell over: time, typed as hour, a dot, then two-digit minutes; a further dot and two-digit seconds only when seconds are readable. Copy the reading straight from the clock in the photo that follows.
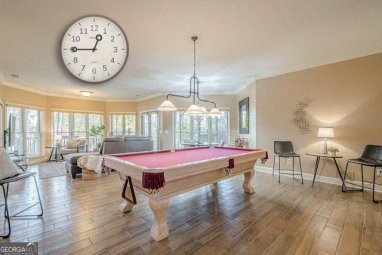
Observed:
12.45
